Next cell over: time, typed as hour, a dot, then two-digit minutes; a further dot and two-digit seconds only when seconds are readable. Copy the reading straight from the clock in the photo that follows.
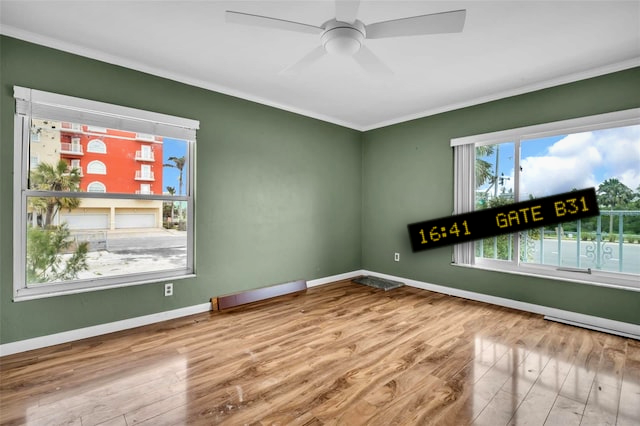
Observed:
16.41
